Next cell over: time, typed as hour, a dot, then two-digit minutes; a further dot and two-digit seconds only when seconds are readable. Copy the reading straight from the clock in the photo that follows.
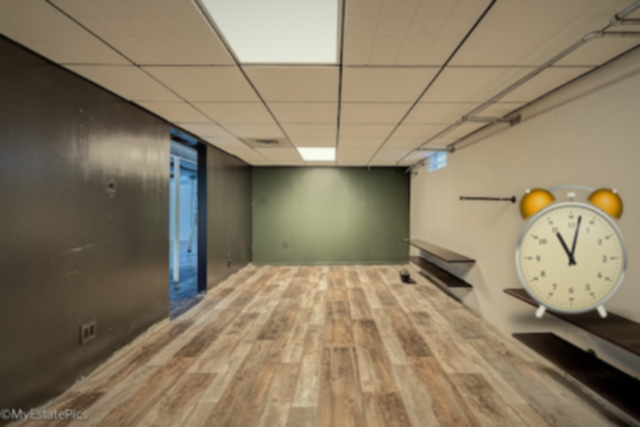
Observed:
11.02
